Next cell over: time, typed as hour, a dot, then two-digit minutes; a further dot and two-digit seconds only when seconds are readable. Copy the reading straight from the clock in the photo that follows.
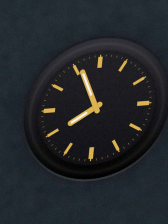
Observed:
7.56
